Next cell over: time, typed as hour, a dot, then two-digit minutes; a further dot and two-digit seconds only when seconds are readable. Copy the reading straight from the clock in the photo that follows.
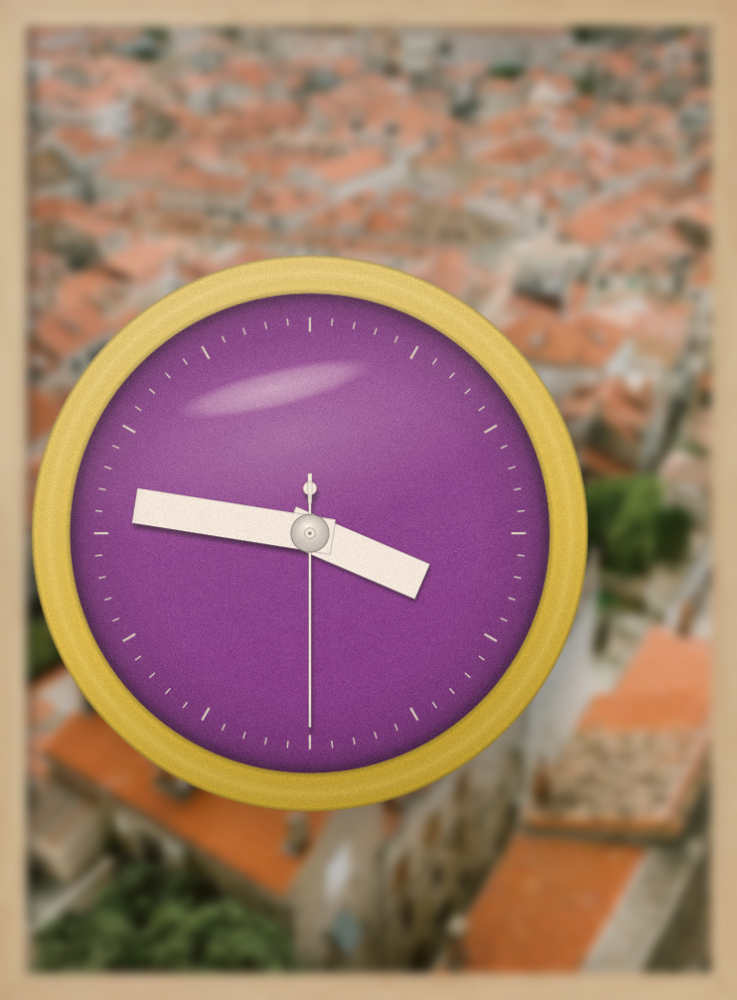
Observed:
3.46.30
